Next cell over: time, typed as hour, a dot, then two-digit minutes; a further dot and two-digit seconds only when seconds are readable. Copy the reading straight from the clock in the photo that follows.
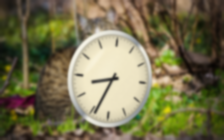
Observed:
8.34
